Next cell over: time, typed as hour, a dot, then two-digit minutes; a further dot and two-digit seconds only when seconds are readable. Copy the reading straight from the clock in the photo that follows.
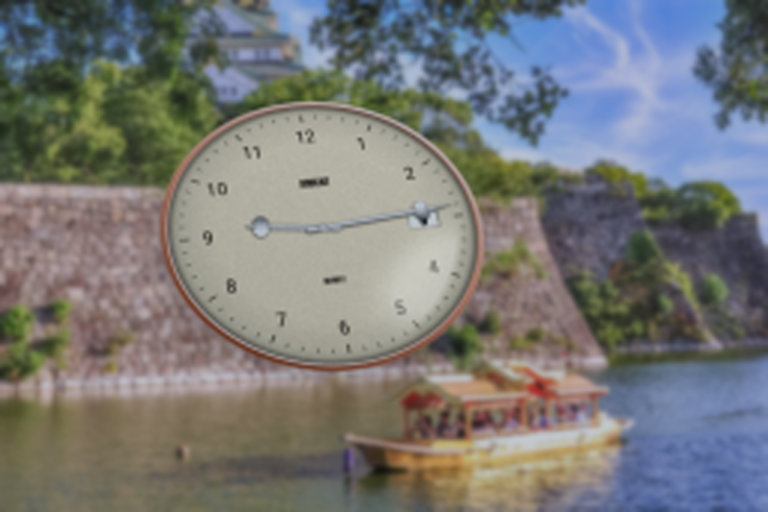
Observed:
9.14
